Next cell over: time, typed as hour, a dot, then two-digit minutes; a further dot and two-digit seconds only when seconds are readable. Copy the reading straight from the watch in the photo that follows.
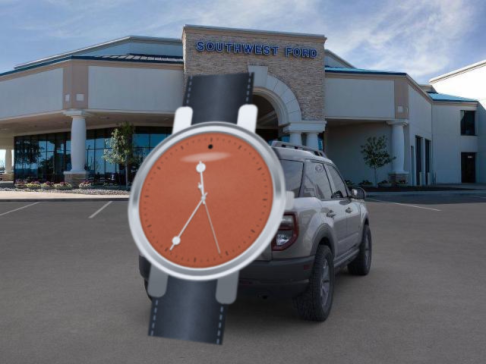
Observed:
11.34.26
